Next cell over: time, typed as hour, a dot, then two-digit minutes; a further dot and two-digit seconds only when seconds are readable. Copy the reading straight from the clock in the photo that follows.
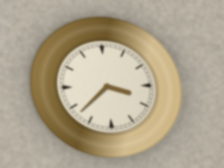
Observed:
3.38
